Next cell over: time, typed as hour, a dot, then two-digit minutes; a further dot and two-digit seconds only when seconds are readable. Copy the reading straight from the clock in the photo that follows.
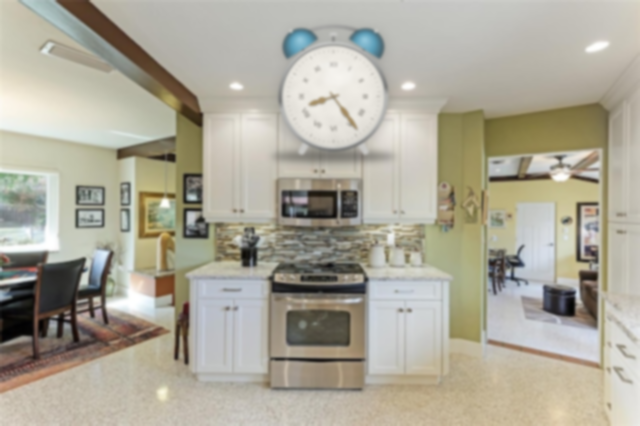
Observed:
8.24
